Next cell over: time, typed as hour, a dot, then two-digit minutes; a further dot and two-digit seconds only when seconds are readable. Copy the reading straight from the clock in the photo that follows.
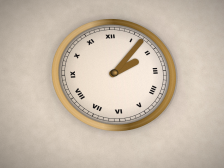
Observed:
2.07
